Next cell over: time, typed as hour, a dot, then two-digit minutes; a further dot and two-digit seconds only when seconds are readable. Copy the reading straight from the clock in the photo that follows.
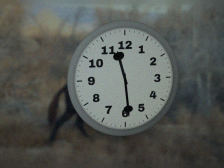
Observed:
11.29
